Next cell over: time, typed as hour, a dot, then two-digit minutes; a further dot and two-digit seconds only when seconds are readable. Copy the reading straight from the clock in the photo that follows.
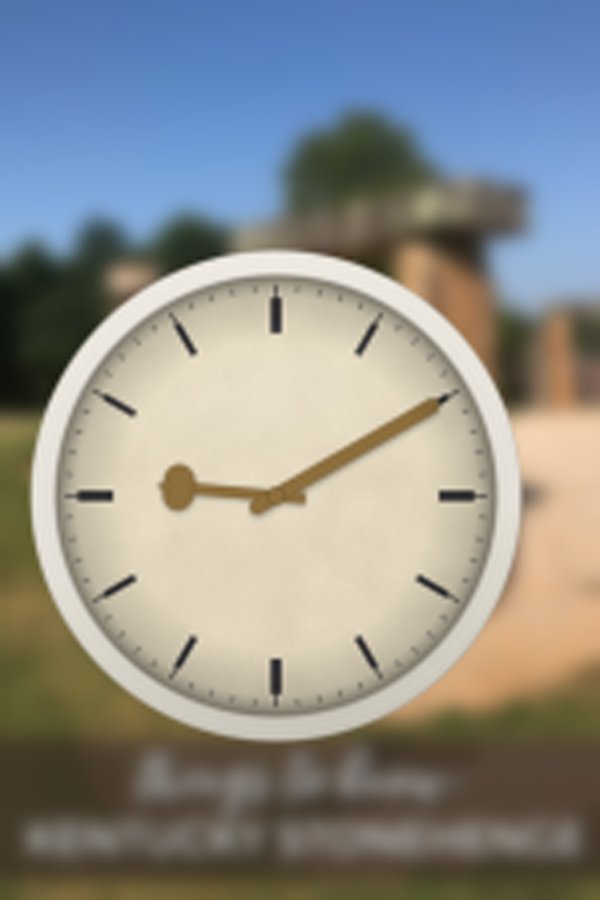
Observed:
9.10
